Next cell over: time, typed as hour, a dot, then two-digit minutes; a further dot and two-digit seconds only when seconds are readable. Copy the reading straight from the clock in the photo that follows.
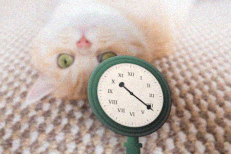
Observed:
10.21
